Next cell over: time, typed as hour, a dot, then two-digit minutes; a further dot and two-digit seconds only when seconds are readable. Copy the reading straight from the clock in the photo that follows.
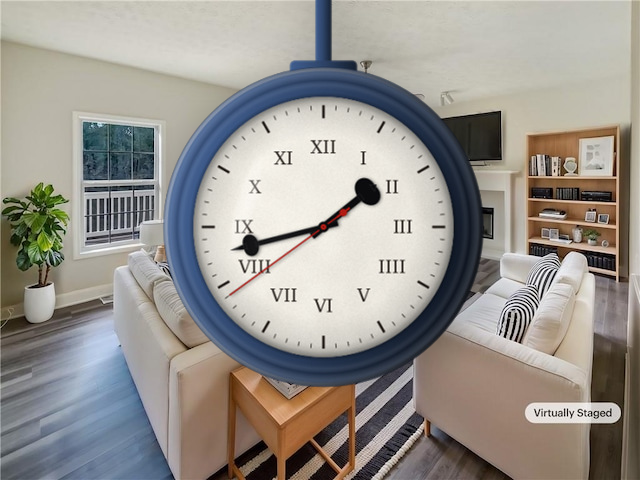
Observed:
1.42.39
